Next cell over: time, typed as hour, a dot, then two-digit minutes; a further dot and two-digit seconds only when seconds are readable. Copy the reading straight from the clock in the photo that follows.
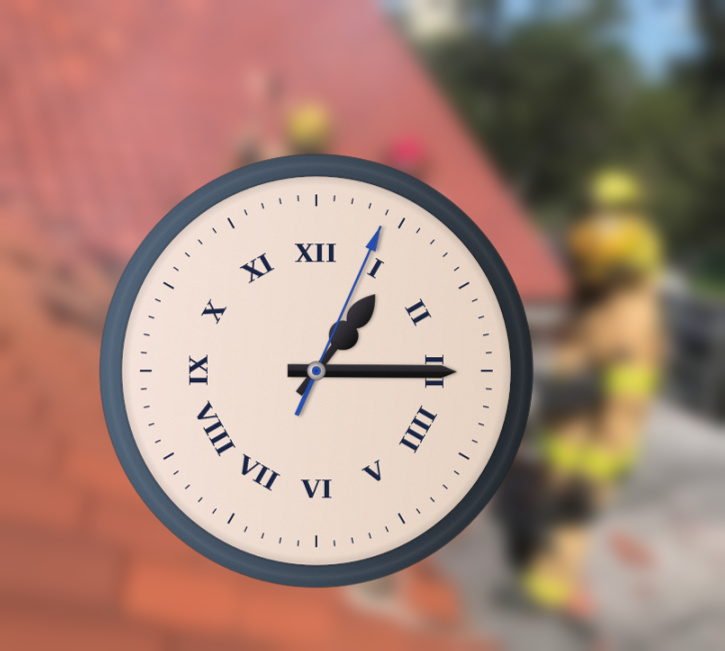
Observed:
1.15.04
